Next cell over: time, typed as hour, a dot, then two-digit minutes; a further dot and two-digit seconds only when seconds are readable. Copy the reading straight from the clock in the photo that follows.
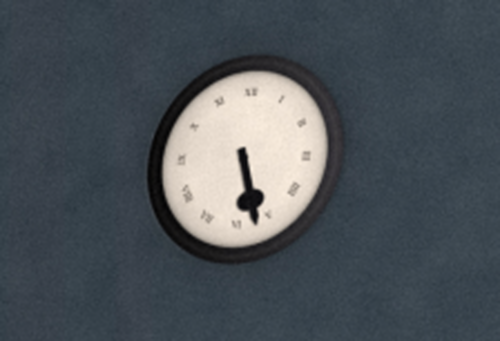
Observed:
5.27
